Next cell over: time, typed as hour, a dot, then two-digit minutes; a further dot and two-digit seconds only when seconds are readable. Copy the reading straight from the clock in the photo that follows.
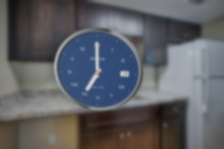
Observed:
7.00
